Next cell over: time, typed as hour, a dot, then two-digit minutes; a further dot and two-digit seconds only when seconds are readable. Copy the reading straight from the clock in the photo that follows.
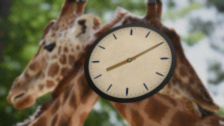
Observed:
8.10
